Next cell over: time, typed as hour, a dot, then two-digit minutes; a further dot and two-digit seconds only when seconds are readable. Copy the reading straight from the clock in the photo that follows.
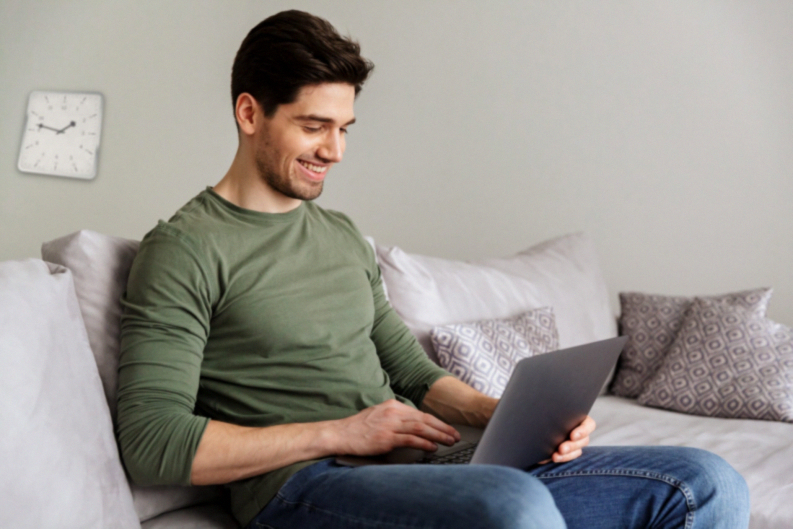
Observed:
1.47
